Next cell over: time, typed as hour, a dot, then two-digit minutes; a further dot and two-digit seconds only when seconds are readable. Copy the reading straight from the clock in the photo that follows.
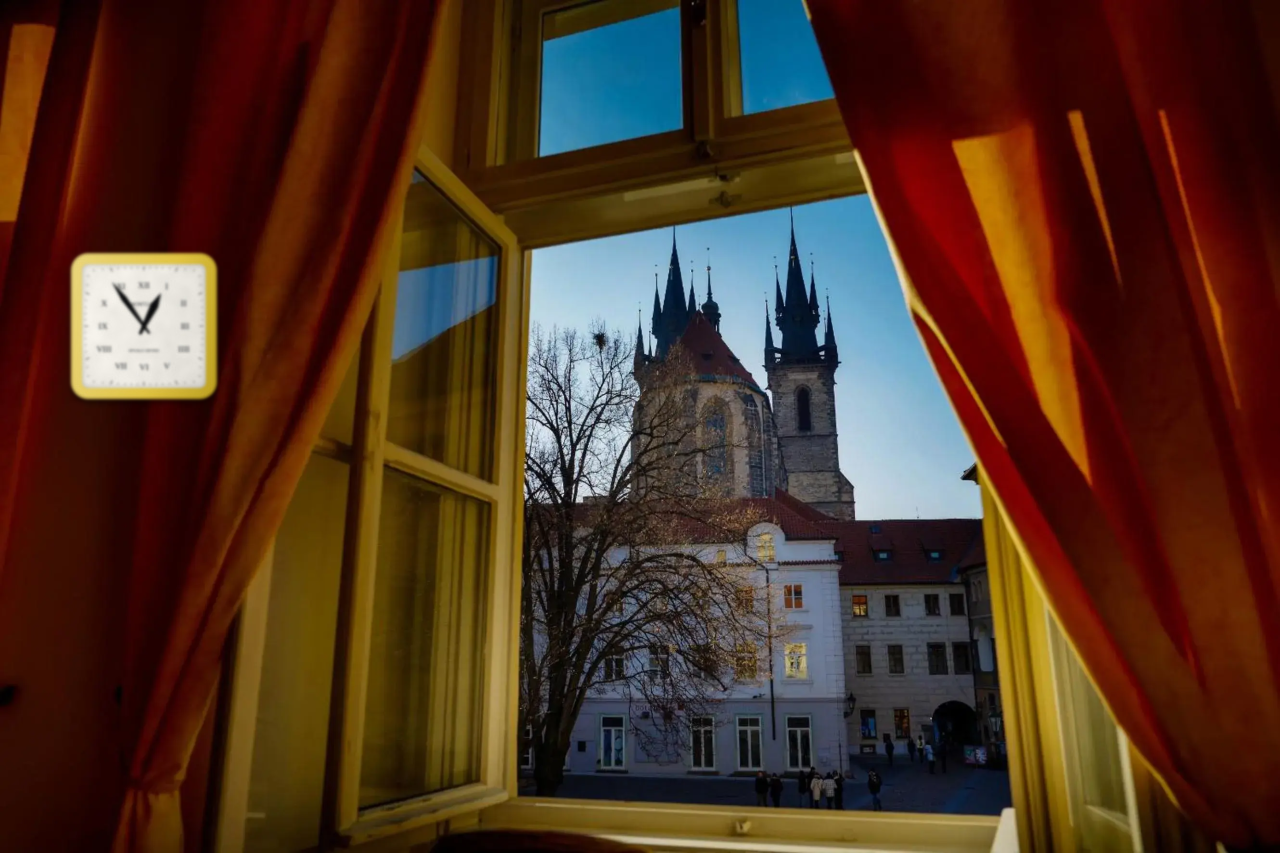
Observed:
12.54
